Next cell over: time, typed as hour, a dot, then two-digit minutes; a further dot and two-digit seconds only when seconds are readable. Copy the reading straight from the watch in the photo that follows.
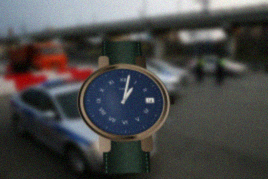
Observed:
1.02
